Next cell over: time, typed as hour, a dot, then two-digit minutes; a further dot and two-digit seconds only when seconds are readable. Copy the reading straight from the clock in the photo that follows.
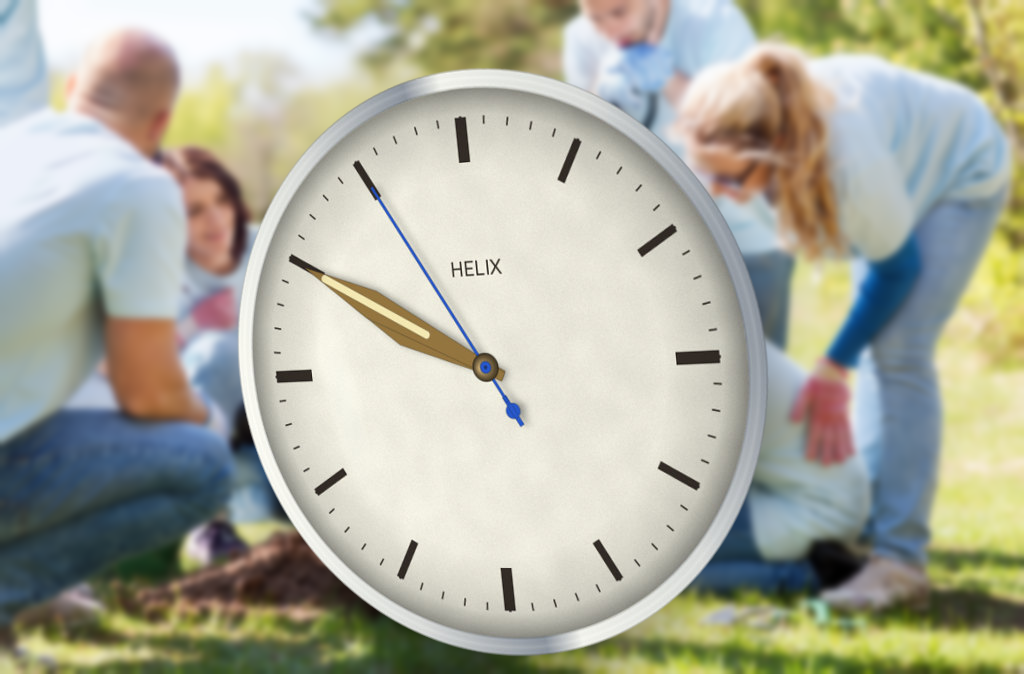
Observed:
9.49.55
